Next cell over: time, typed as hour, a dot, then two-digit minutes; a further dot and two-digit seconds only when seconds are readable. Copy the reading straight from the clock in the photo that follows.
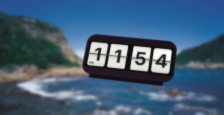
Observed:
11.54
